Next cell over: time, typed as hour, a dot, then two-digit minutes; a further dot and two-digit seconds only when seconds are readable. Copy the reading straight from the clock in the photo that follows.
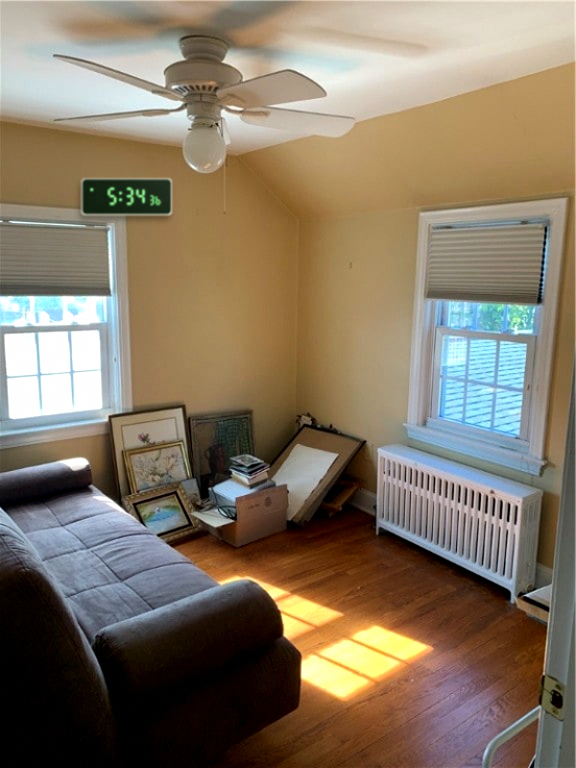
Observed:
5.34.36
